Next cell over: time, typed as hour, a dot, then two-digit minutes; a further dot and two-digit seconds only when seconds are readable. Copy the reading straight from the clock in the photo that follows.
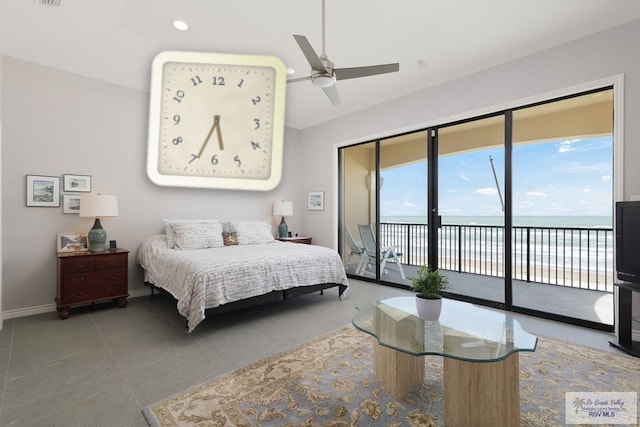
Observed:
5.34
